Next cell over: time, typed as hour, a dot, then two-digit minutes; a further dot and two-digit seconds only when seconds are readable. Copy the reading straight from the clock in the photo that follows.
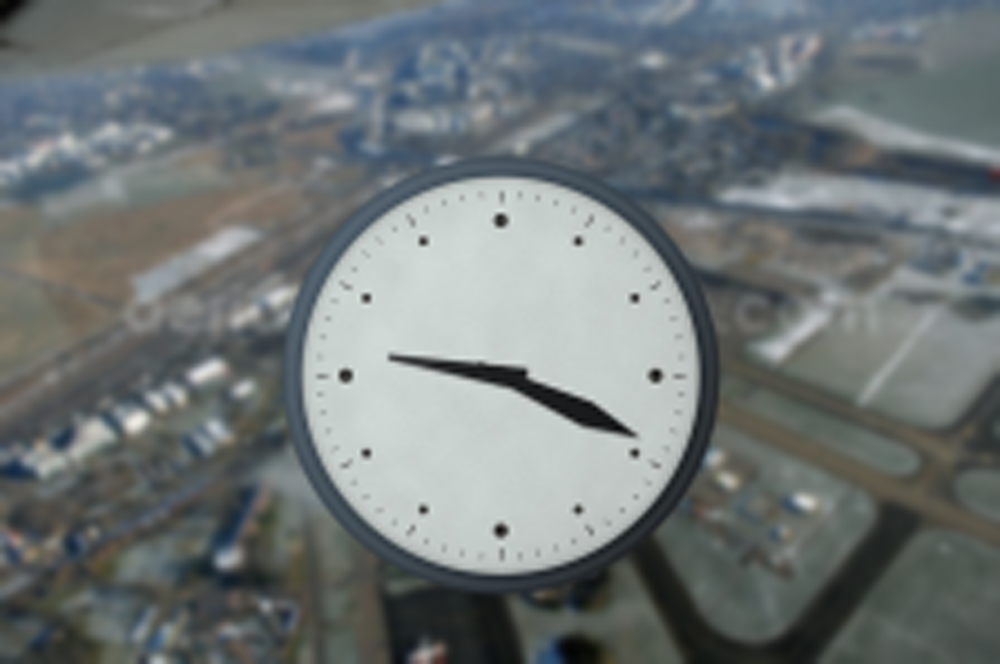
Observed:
9.19
